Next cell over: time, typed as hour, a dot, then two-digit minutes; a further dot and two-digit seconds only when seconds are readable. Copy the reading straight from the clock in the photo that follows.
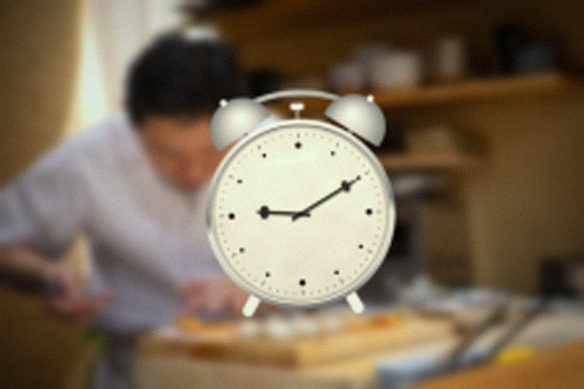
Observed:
9.10
